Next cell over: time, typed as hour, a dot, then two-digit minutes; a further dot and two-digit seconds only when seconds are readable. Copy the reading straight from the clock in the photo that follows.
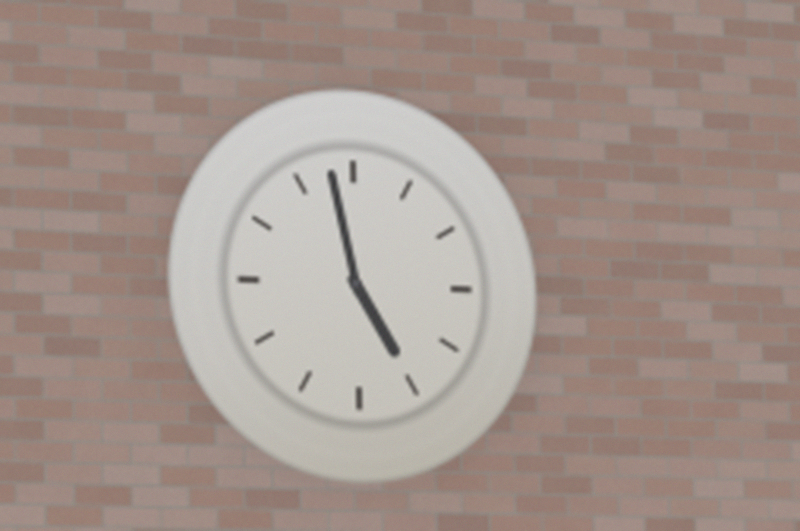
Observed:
4.58
